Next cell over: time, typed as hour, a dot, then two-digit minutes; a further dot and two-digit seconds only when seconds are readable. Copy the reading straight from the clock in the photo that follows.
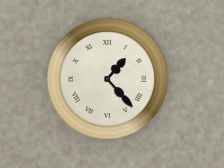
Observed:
1.23
